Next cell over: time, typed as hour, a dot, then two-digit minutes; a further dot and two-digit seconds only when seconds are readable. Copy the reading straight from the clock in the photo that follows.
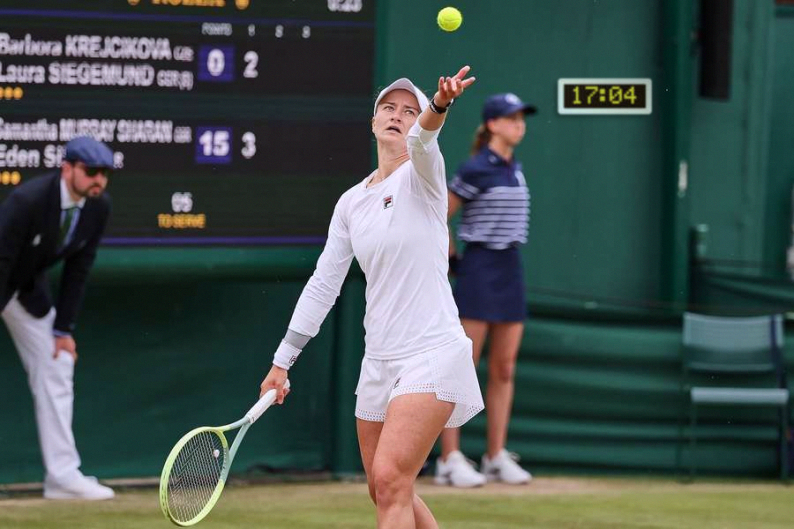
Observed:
17.04
